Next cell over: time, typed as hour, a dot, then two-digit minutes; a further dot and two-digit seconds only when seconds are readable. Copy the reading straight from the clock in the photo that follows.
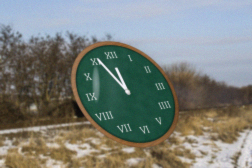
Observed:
11.56
